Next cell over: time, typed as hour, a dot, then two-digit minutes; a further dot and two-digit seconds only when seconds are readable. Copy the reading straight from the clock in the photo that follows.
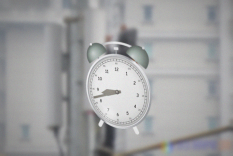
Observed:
8.42
